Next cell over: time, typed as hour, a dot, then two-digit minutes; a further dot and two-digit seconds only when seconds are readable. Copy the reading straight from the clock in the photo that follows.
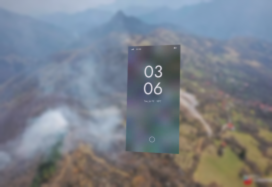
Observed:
3.06
